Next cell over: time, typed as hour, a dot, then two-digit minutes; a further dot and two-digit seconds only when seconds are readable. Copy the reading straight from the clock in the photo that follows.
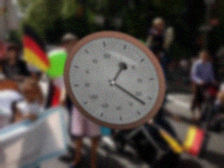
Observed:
1.22
